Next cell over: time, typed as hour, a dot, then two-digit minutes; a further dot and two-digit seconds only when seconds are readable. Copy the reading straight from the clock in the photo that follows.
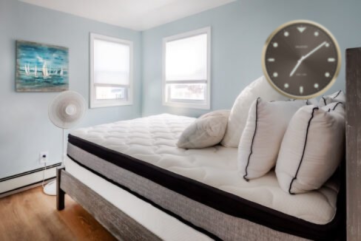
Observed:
7.09
